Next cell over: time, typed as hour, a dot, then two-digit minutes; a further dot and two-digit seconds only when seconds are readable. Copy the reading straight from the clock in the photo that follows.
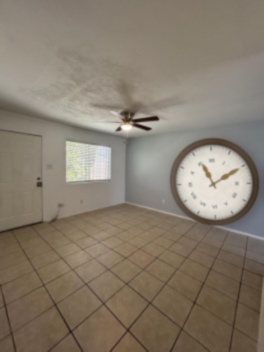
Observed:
11.10
